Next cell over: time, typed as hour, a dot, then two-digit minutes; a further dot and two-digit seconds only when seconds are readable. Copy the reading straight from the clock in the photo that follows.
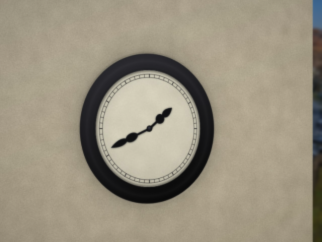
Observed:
1.41
